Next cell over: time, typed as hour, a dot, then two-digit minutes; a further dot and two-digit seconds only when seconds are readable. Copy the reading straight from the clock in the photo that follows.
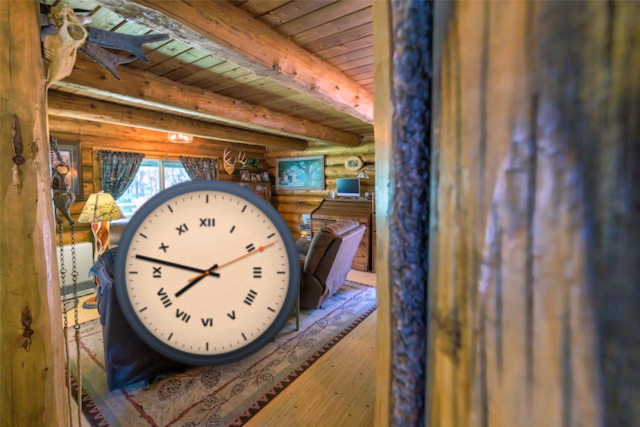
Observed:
7.47.11
